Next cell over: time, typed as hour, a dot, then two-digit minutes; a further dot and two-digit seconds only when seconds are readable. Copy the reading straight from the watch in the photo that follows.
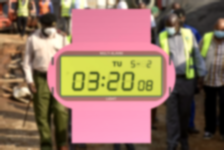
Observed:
3.20
